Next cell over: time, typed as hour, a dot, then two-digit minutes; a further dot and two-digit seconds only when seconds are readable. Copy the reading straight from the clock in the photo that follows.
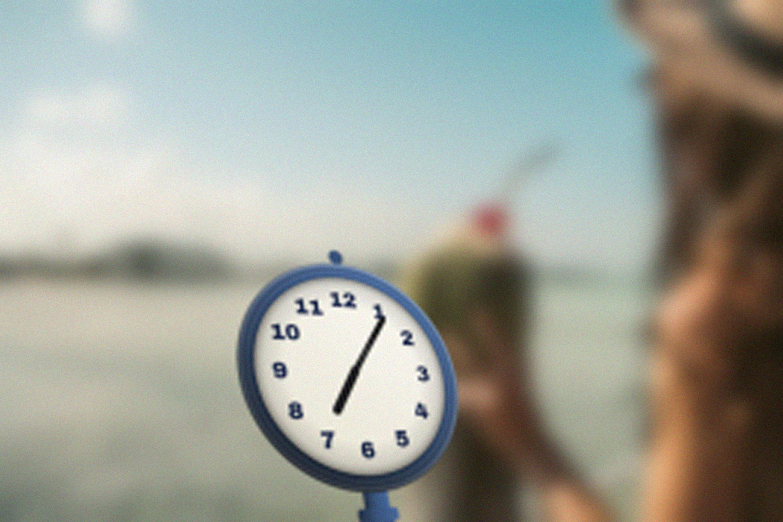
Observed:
7.06
